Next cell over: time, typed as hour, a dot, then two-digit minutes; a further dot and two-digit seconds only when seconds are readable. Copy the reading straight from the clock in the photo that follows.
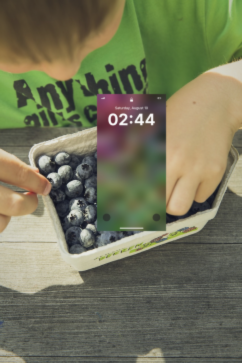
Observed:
2.44
